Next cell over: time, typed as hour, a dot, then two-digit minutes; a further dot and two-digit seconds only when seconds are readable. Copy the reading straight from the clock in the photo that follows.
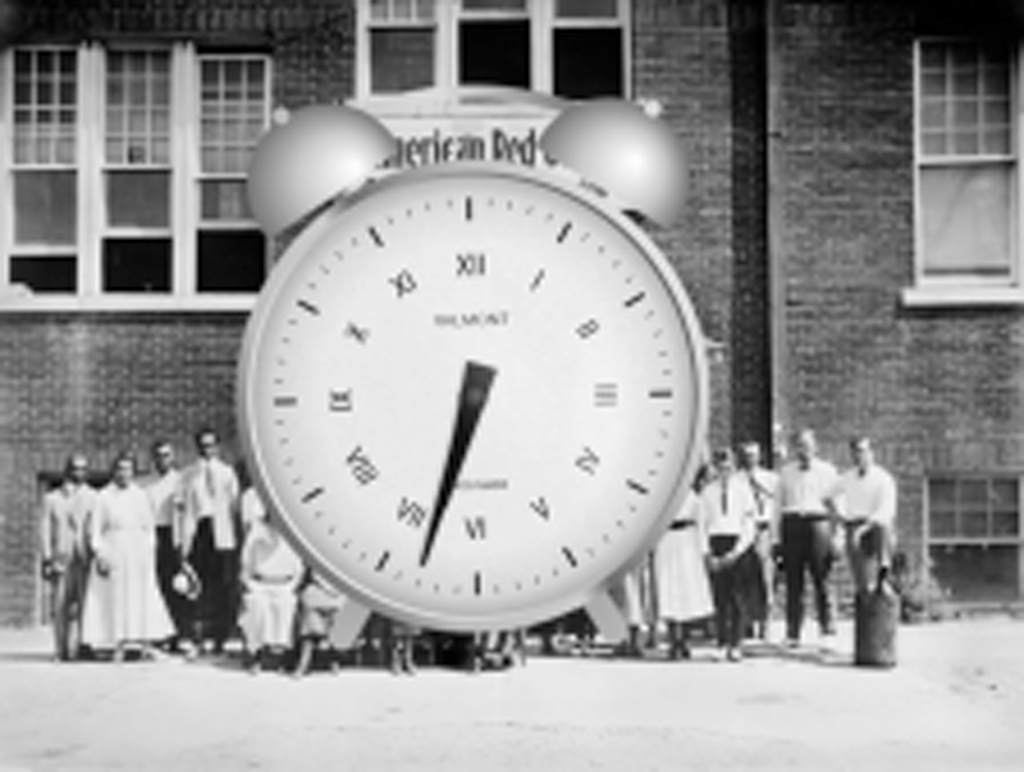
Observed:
6.33
